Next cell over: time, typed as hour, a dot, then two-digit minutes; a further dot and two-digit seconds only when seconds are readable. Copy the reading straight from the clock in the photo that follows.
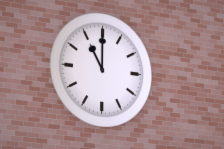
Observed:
11.00
